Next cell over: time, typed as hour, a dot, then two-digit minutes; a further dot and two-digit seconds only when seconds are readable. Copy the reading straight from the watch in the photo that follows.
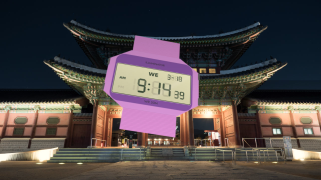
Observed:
9.14.39
